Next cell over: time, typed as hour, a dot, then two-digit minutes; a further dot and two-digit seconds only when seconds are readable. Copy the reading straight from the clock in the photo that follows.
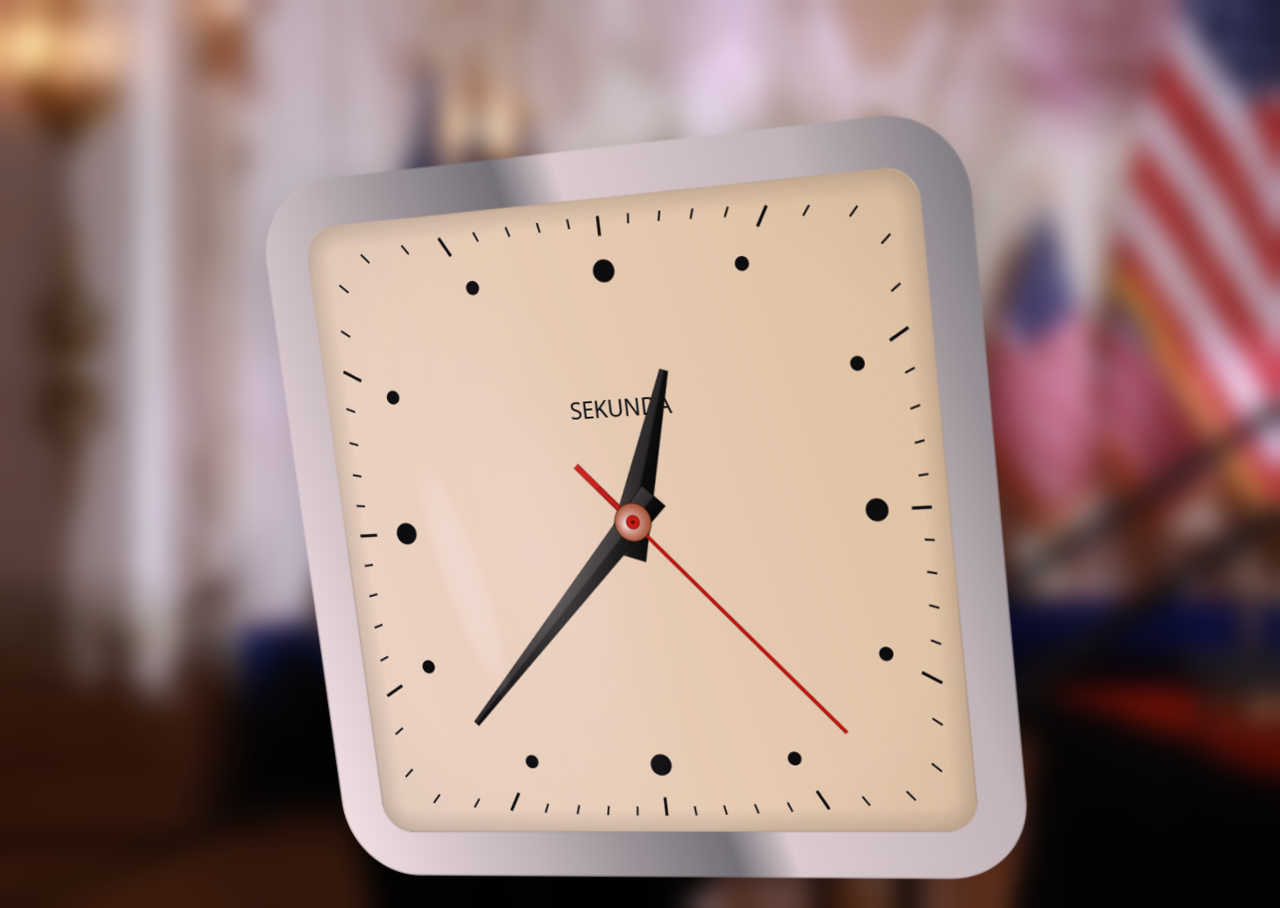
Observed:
12.37.23
